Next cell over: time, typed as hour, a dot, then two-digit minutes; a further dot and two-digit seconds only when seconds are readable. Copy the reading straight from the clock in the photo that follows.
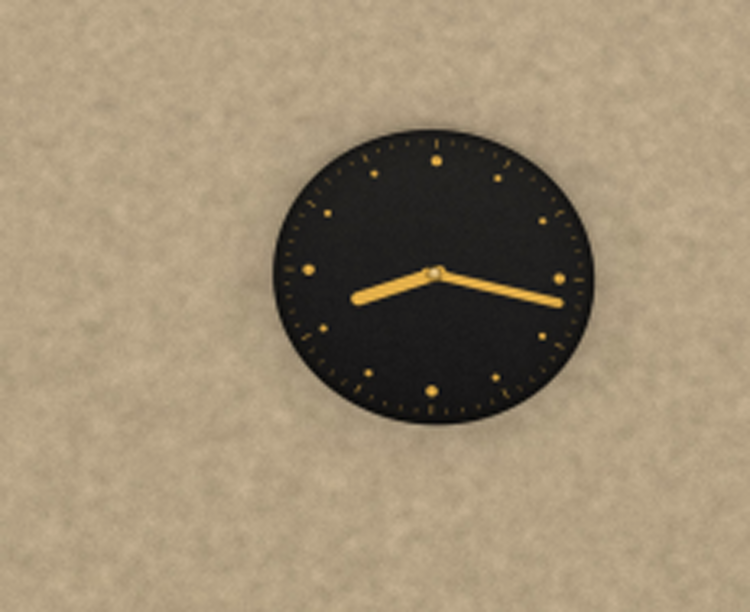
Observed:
8.17
